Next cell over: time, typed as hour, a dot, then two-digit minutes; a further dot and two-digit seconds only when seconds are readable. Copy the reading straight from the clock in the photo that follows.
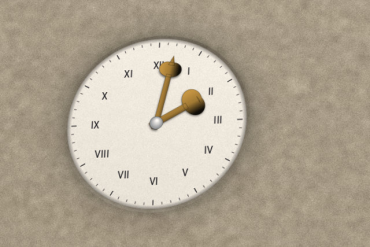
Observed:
2.02
